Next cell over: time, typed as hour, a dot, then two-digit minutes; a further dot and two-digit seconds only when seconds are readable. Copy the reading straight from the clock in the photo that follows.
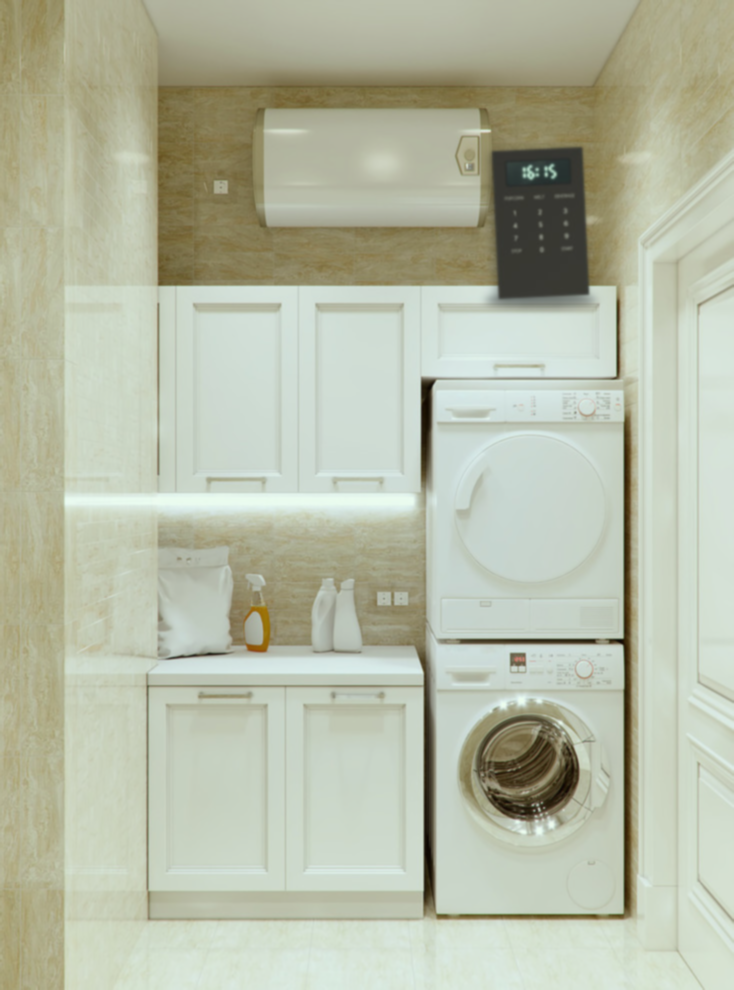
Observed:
16.15
